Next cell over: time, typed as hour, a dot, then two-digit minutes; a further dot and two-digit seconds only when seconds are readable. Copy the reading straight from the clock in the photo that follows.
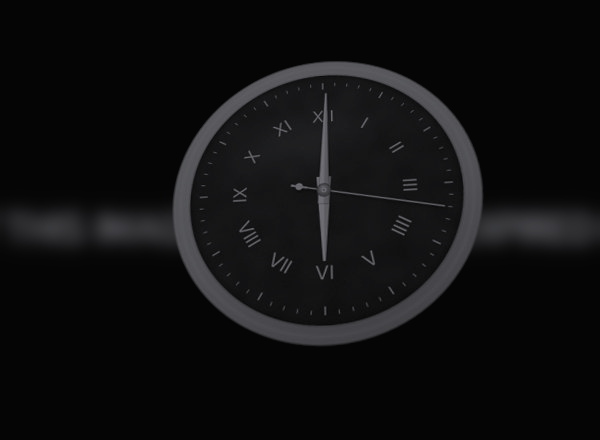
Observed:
6.00.17
